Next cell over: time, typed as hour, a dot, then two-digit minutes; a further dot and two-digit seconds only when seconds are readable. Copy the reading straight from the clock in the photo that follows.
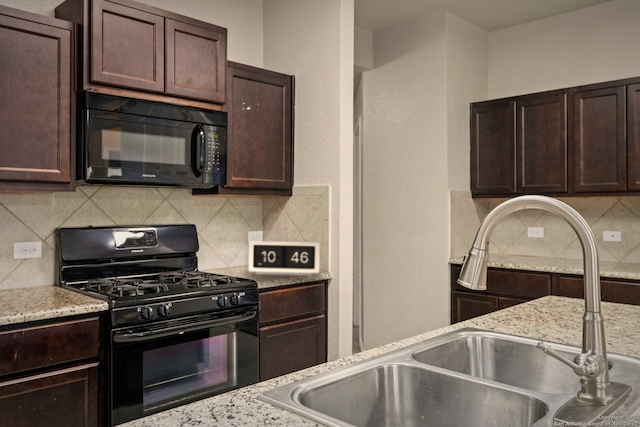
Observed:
10.46
